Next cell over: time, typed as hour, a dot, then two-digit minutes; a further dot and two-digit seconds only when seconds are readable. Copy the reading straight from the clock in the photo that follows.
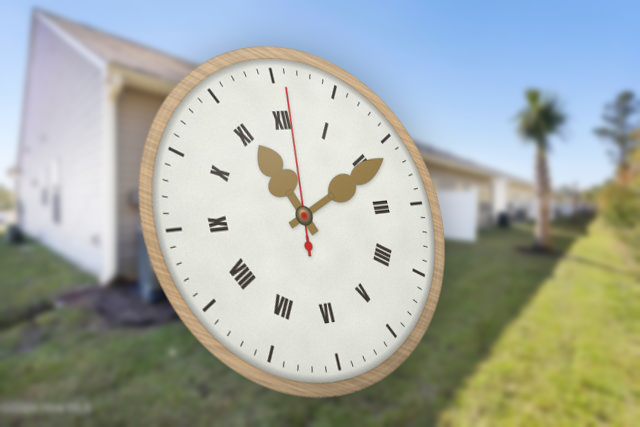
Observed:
11.11.01
